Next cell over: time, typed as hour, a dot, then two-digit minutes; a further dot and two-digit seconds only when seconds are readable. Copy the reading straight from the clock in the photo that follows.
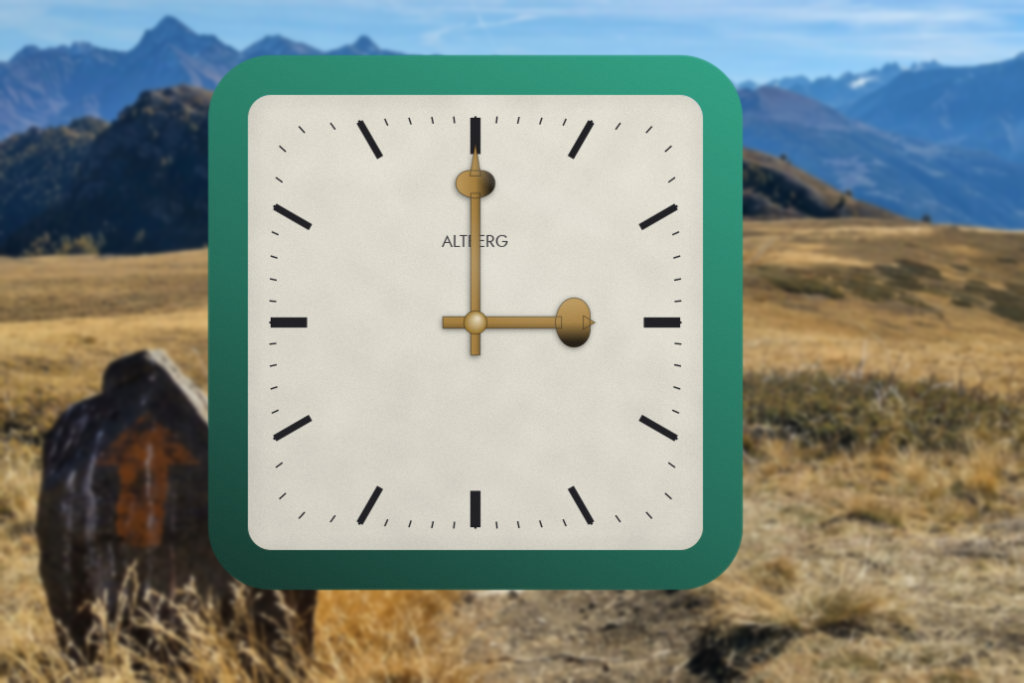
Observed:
3.00
